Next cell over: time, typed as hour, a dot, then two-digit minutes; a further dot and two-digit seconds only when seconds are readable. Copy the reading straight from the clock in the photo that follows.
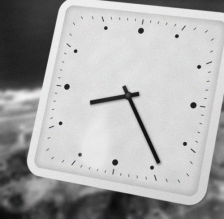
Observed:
8.24
